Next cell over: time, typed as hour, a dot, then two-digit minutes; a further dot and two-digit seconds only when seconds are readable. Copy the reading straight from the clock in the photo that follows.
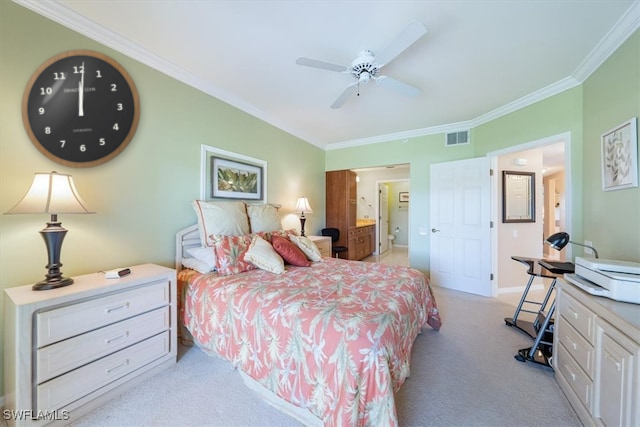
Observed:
12.01
